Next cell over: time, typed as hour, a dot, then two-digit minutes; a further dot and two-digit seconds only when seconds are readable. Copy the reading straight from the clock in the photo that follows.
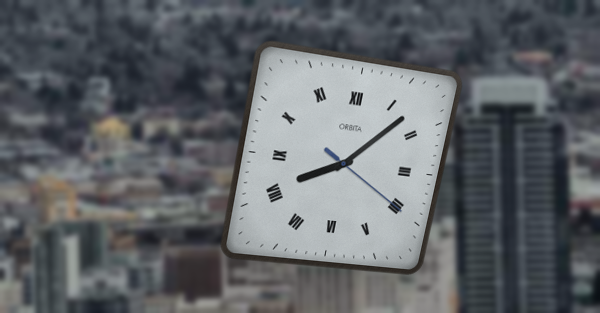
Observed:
8.07.20
